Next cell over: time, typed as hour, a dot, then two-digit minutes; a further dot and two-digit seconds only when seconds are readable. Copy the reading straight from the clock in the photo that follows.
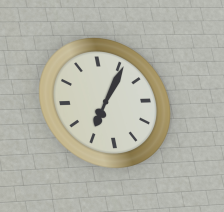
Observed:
7.06
